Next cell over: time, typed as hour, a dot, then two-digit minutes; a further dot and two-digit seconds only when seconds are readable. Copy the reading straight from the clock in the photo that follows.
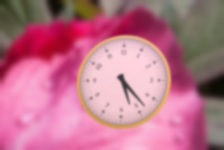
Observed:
5.23
